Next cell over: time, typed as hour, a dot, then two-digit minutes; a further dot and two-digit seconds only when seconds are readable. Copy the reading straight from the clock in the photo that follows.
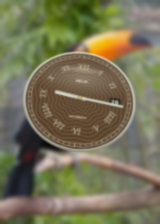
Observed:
9.16
